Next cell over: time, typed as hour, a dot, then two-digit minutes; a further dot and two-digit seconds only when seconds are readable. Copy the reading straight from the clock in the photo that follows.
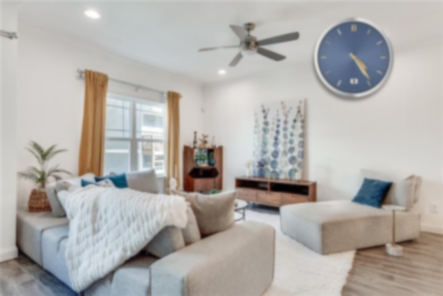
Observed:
4.24
